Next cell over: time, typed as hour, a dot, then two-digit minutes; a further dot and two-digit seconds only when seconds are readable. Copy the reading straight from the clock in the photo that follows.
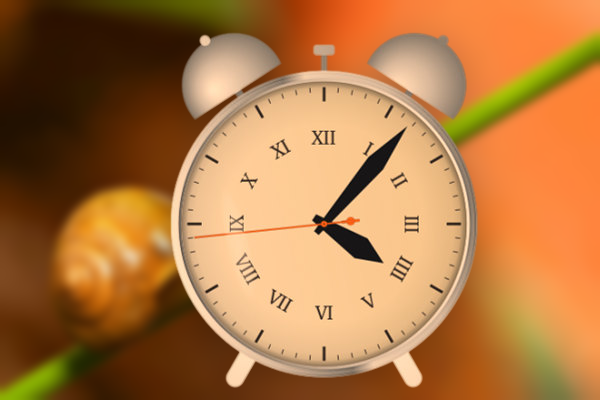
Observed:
4.06.44
